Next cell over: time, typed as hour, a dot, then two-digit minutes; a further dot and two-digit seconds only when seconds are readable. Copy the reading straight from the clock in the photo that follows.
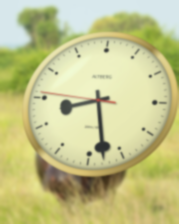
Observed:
8.27.46
